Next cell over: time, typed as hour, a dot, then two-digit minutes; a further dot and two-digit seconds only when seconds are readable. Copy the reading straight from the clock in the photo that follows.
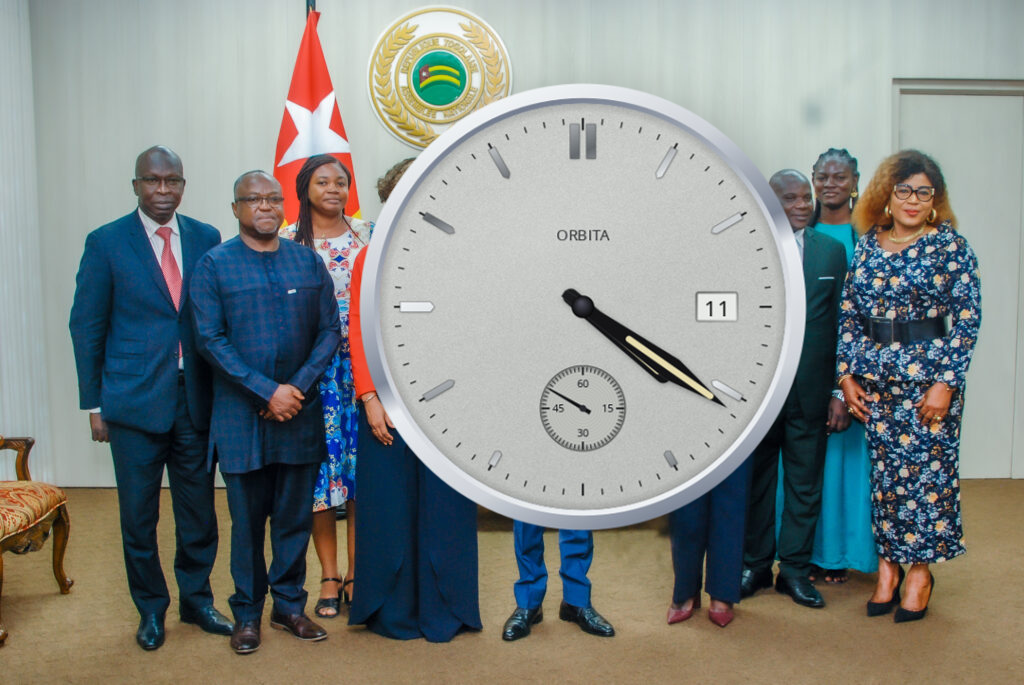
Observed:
4.20.50
